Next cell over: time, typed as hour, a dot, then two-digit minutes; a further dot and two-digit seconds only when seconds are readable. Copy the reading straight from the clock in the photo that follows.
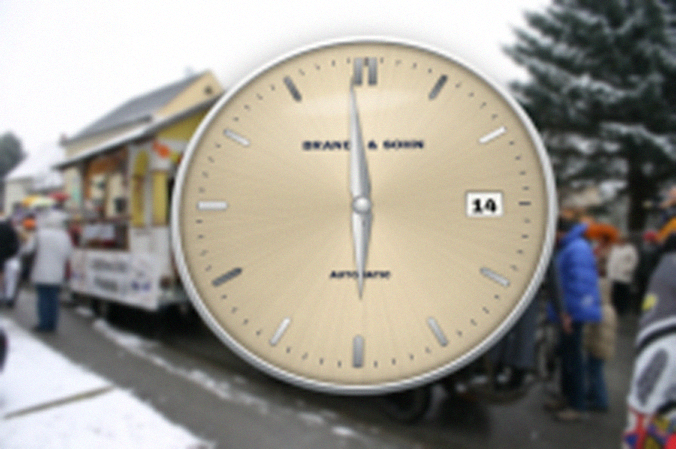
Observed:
5.59
